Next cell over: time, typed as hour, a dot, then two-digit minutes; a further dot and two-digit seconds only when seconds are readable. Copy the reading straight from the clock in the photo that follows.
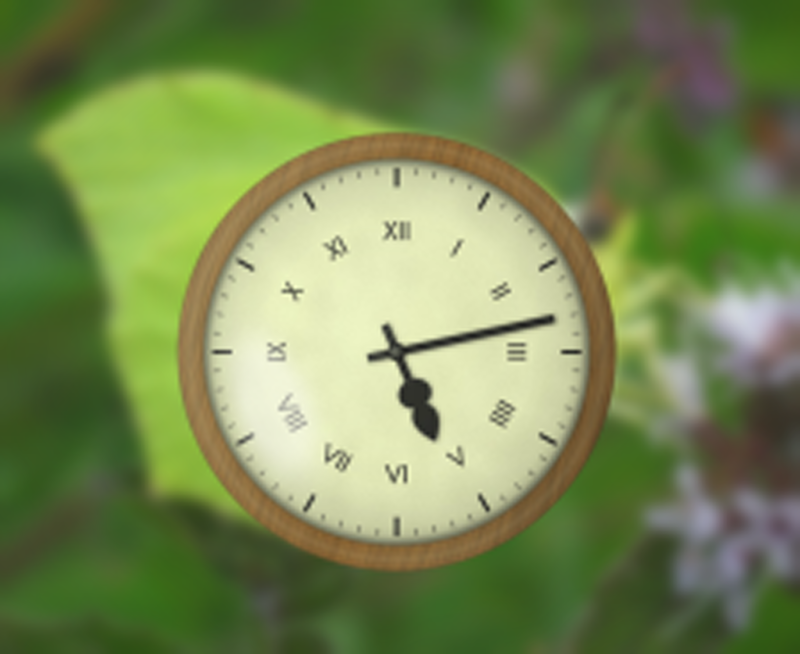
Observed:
5.13
